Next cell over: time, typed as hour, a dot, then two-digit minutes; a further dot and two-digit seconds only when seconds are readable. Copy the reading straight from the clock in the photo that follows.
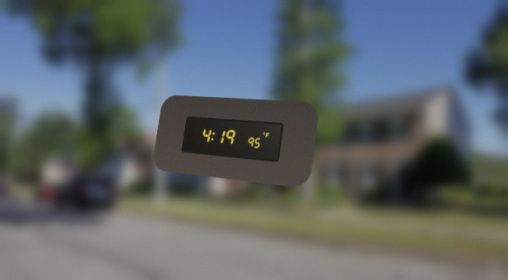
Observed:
4.19
